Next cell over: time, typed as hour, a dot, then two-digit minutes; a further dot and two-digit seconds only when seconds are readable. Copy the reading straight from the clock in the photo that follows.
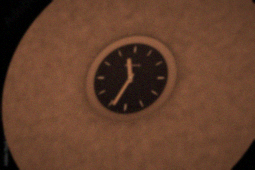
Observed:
11.34
